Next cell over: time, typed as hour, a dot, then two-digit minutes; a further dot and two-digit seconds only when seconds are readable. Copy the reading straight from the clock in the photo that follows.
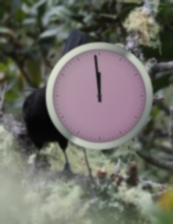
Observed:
11.59
